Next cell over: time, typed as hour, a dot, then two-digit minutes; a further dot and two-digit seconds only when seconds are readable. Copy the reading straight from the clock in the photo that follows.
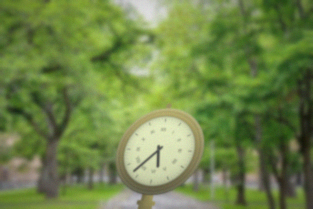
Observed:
5.37
